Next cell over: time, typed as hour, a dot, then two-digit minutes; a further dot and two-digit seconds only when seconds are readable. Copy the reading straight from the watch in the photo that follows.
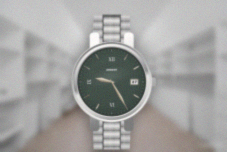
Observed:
9.25
